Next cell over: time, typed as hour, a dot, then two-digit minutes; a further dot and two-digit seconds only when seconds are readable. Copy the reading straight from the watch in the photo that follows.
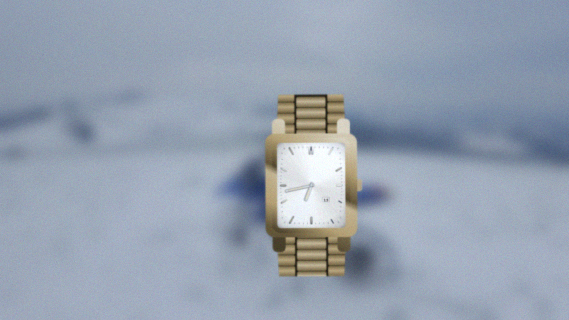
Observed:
6.43
